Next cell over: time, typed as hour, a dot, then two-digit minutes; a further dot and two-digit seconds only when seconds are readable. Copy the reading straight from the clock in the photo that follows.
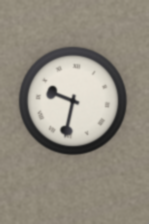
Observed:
9.31
